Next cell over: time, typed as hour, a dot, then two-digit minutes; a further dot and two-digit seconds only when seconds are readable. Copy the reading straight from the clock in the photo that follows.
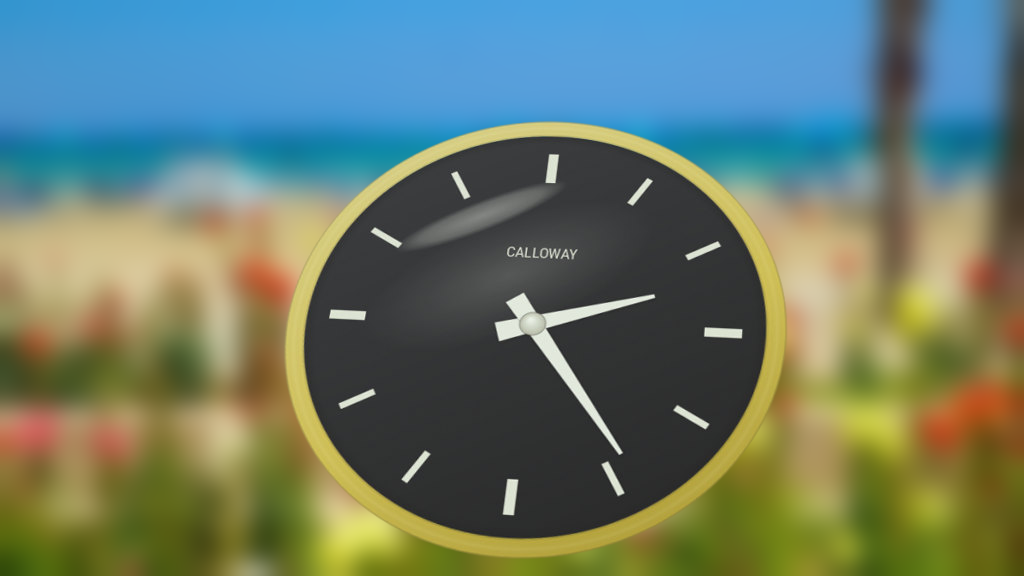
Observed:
2.24
